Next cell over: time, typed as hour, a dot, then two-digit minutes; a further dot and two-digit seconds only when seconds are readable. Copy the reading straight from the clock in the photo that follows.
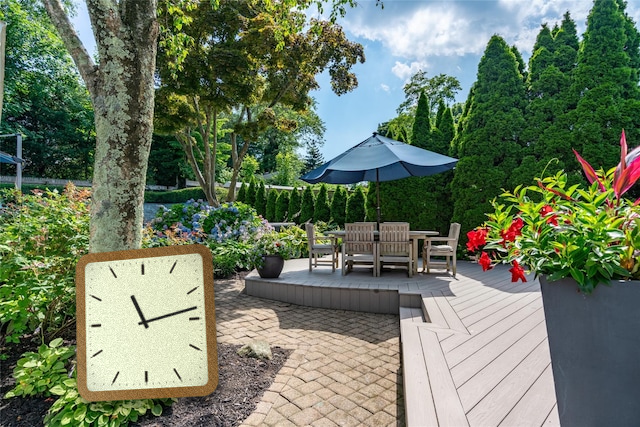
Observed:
11.13
